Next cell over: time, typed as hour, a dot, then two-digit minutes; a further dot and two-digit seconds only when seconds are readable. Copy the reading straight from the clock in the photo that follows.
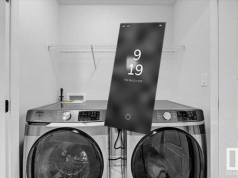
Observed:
9.19
